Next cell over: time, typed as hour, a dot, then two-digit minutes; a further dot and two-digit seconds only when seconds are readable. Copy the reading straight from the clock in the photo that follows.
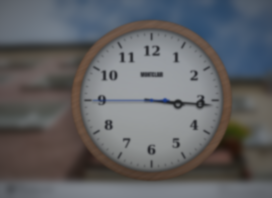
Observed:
3.15.45
